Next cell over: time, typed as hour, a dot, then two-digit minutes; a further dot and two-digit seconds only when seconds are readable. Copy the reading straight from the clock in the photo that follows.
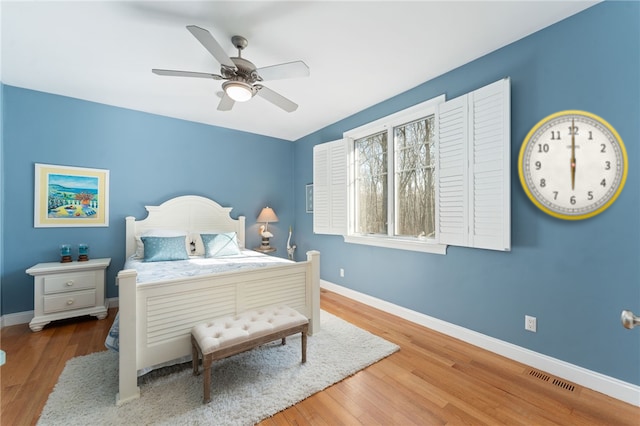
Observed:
6.00
